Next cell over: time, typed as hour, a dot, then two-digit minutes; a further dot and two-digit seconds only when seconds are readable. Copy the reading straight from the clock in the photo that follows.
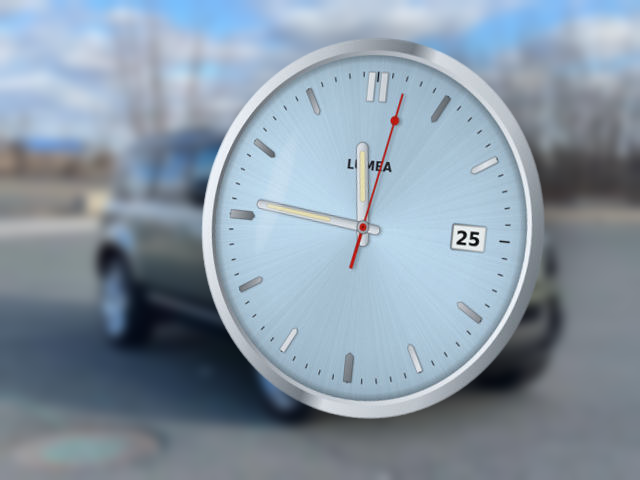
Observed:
11.46.02
